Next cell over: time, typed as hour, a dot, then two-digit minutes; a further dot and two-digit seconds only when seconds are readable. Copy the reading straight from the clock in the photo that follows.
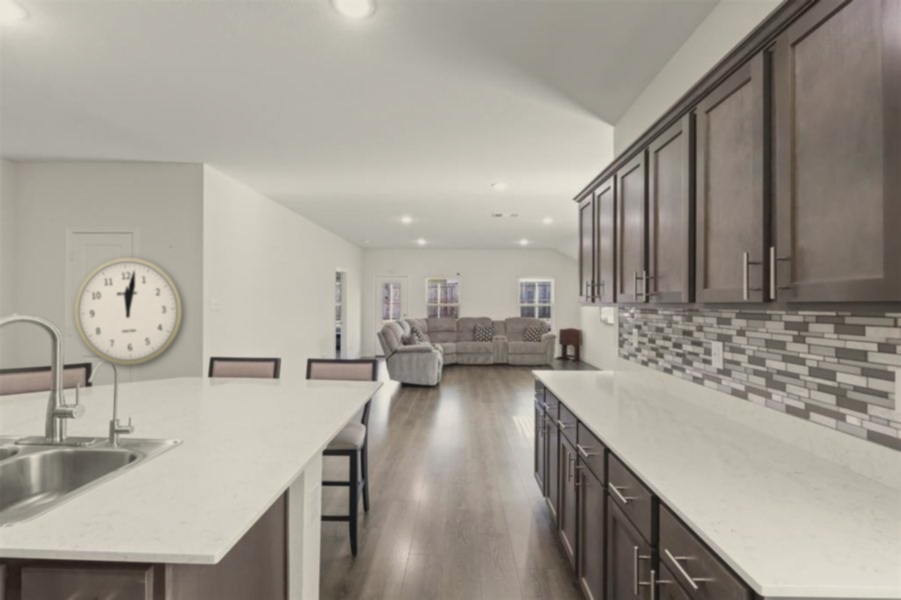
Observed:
12.02
